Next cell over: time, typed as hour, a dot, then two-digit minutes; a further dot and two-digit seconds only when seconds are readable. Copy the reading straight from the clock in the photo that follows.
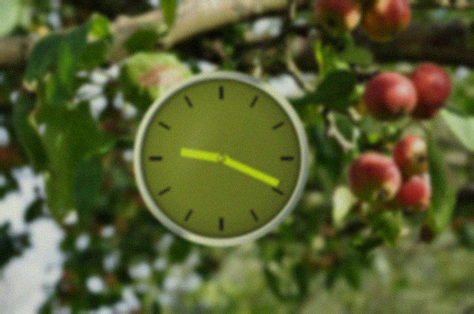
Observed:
9.19
